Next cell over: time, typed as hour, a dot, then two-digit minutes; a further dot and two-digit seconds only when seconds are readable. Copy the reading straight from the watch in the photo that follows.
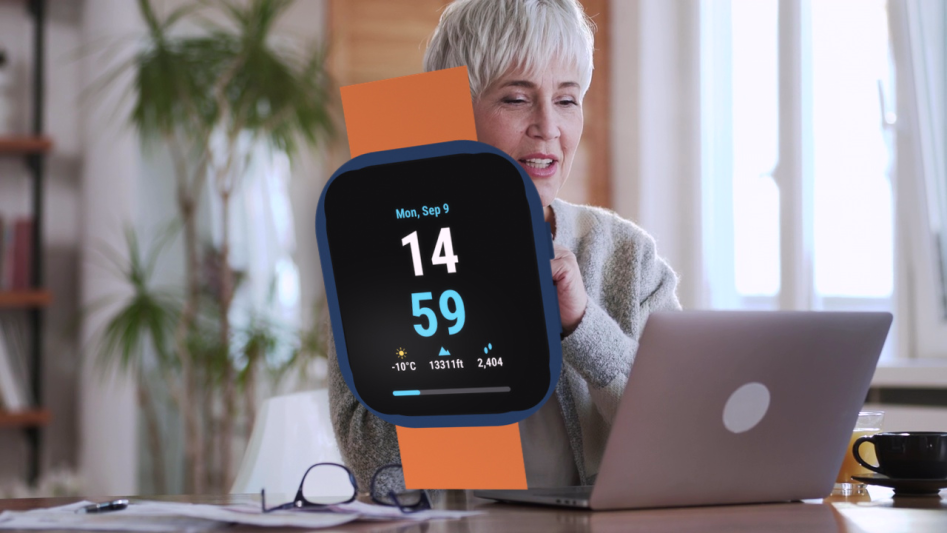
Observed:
14.59
